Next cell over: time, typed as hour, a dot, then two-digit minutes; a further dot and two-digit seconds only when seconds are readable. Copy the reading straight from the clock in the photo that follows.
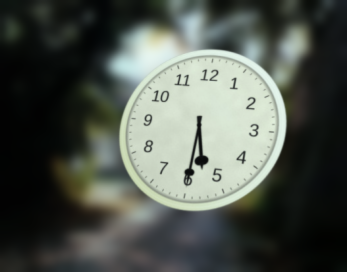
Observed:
5.30
